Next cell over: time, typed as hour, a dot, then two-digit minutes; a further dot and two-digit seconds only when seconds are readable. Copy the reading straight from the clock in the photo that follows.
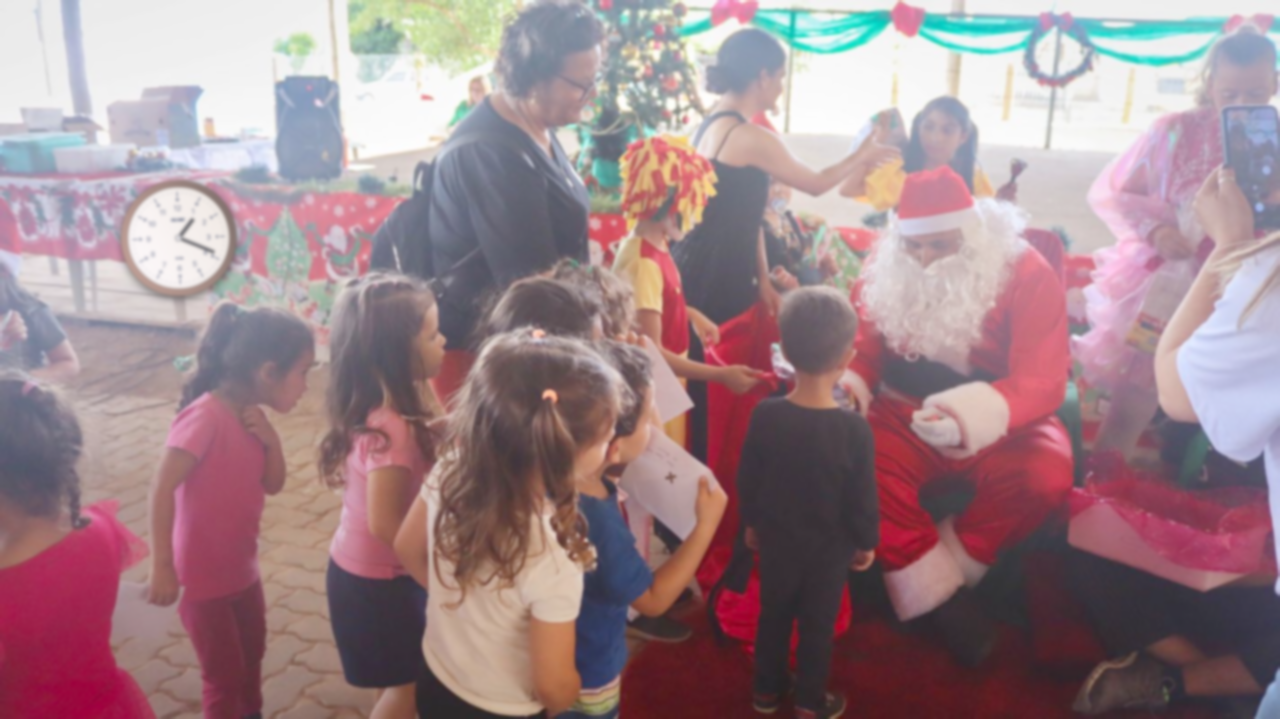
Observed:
1.19
